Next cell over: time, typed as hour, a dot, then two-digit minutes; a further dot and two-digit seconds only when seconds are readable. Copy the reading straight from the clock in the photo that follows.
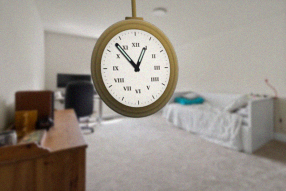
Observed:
12.53
